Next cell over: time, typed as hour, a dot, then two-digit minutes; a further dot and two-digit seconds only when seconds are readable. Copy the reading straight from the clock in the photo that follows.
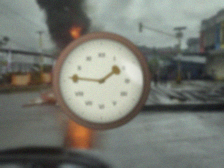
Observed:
1.46
